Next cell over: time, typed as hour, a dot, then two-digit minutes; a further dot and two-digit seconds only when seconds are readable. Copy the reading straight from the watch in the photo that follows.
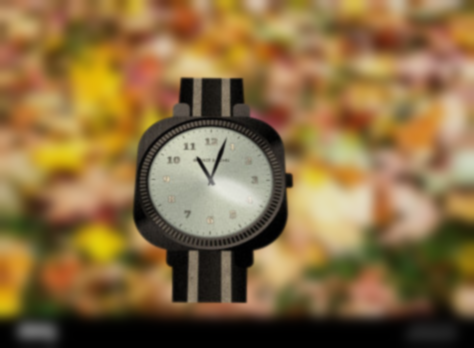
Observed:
11.03
